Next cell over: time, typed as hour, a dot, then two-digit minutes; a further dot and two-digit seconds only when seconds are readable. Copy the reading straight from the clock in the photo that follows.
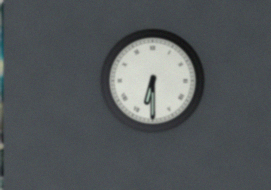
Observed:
6.30
